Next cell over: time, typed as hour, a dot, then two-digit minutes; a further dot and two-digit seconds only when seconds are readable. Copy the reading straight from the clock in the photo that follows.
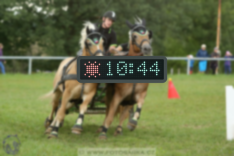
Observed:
10.44
